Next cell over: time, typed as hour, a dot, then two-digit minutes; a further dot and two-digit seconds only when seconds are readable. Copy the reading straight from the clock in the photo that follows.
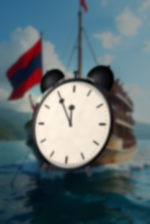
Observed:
11.55
